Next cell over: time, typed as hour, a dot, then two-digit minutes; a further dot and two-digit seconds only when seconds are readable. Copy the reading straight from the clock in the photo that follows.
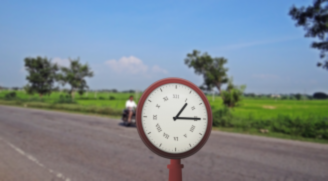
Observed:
1.15
